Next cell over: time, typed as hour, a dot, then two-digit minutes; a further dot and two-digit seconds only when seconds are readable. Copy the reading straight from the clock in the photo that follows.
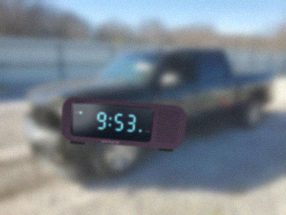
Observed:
9.53
